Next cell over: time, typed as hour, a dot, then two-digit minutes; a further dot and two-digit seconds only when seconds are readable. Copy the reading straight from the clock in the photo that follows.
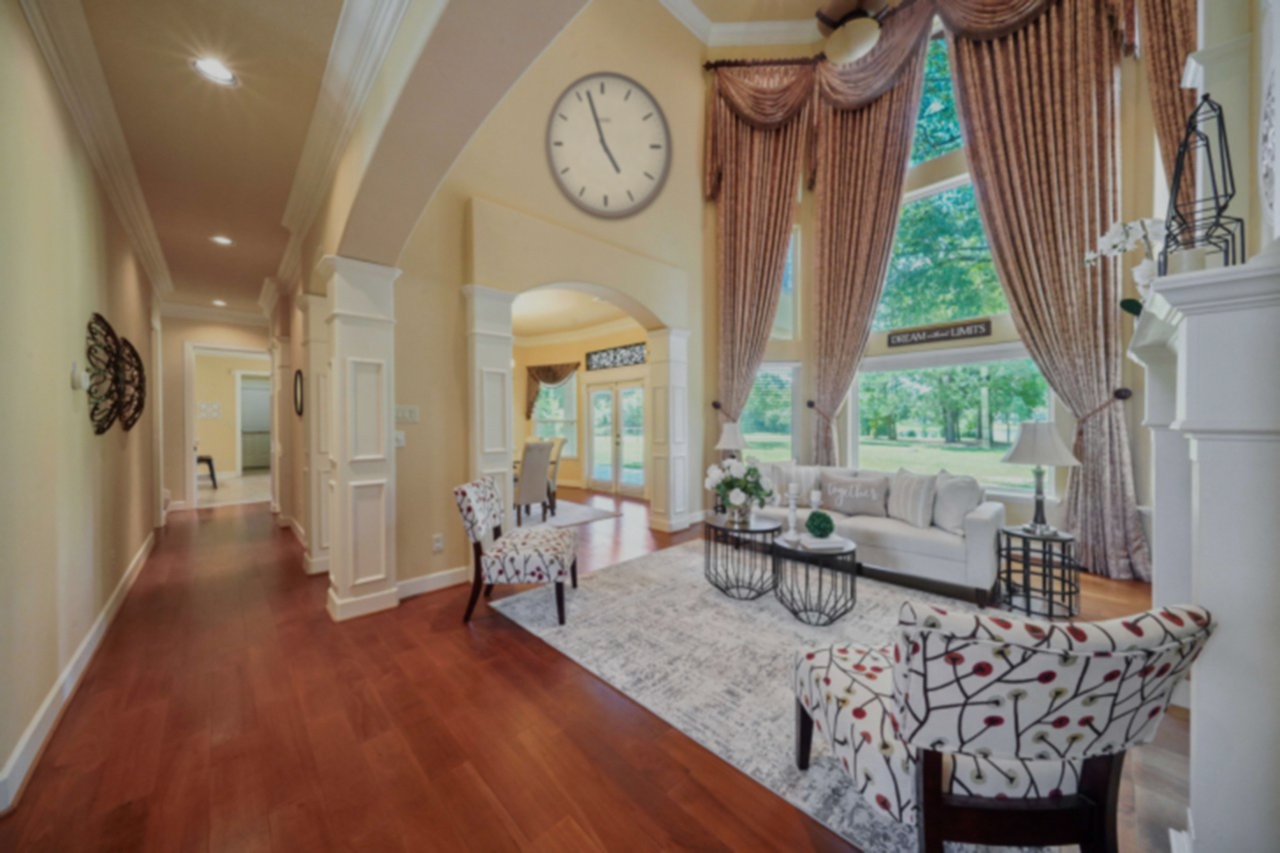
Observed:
4.57
